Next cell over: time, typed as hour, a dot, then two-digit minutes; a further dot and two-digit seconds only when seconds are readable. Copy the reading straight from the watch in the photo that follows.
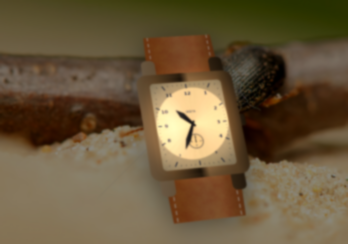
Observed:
10.34
